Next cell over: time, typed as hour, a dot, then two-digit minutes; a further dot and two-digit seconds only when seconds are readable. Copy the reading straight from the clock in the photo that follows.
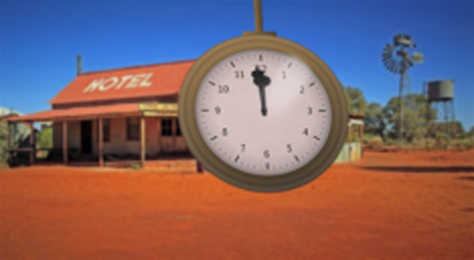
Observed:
11.59
